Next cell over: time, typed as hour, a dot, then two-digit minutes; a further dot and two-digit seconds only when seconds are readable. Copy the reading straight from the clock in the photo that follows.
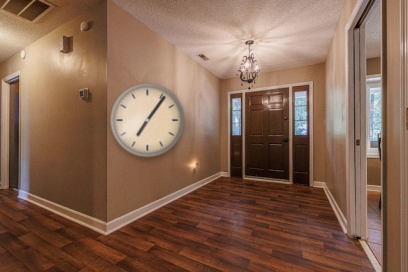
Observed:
7.06
